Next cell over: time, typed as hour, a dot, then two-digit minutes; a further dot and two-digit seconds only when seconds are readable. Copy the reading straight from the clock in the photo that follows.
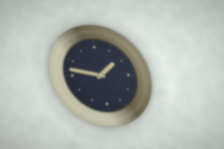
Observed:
1.47
